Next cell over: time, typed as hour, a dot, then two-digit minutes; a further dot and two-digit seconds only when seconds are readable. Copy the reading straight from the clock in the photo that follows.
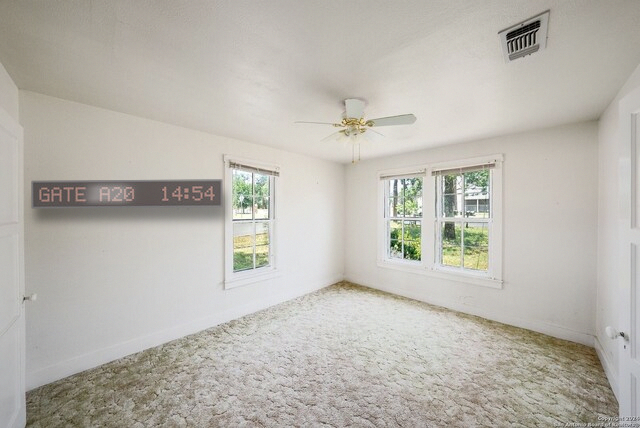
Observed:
14.54
